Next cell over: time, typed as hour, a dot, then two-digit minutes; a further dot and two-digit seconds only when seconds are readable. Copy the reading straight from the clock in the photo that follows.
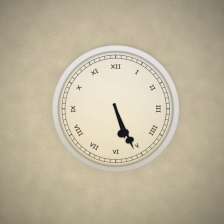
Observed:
5.26
